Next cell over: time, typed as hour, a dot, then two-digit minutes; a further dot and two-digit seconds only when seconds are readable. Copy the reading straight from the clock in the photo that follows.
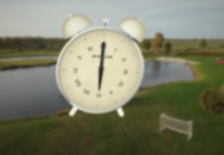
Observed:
6.00
